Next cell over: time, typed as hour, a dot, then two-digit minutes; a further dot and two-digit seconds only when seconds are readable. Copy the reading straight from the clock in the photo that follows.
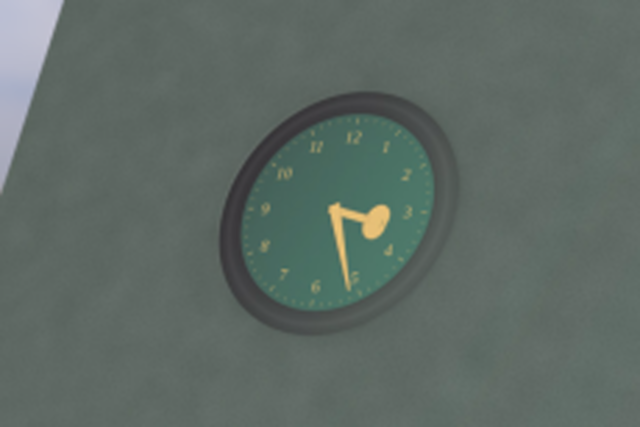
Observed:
3.26
